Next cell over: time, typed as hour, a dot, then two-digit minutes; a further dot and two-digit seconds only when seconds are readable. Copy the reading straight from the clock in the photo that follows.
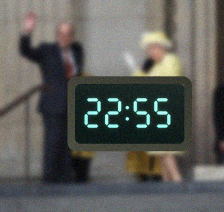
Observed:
22.55
